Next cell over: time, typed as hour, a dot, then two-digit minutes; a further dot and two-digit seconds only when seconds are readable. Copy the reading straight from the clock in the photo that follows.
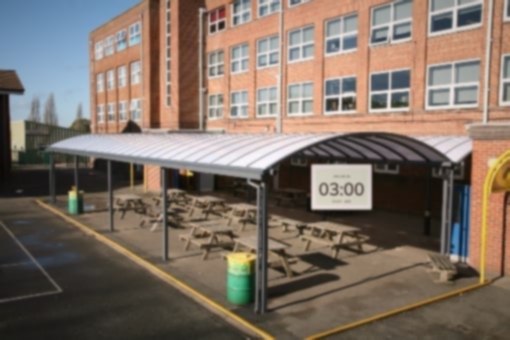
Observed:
3.00
